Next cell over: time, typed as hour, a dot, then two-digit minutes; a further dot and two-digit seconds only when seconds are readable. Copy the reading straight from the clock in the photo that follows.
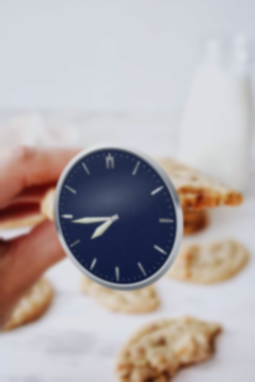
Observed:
7.44
